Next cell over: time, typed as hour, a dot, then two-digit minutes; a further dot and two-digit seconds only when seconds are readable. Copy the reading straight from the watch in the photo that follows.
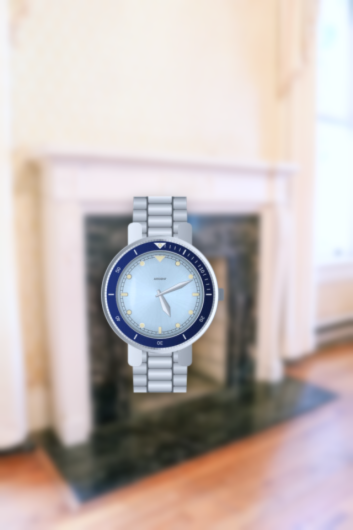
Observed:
5.11
